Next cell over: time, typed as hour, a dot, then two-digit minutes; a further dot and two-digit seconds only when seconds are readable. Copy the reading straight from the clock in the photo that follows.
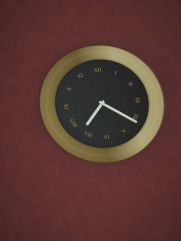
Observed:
7.21
